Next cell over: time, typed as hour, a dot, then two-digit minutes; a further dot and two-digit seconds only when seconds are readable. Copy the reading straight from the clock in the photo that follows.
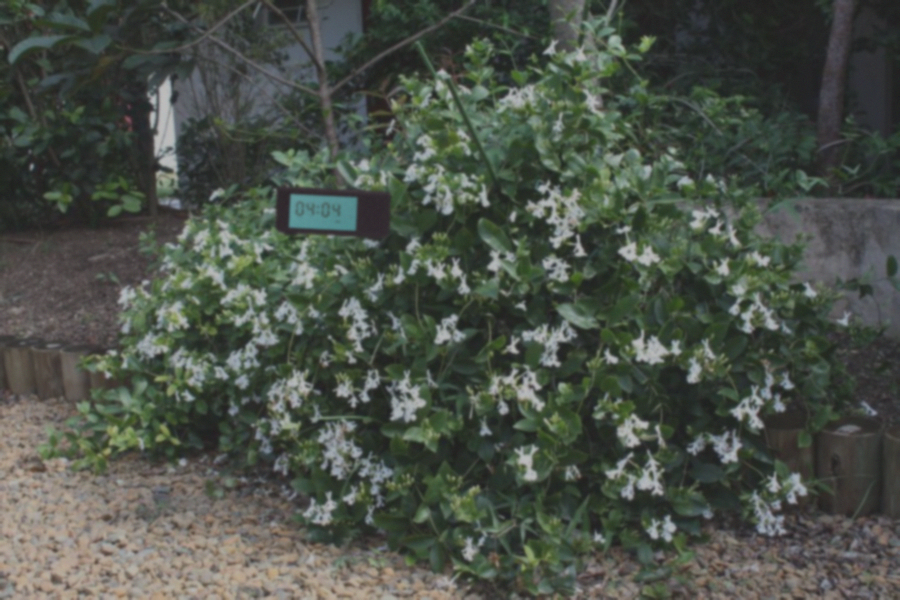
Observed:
4.04
